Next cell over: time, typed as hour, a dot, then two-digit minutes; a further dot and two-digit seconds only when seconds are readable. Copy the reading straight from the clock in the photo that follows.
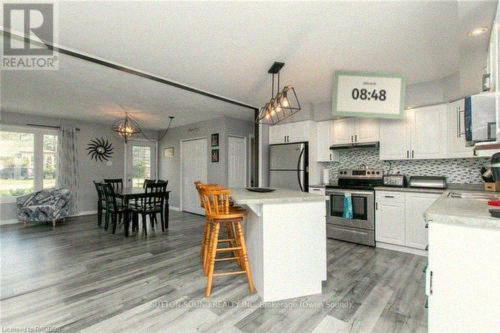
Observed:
8.48
